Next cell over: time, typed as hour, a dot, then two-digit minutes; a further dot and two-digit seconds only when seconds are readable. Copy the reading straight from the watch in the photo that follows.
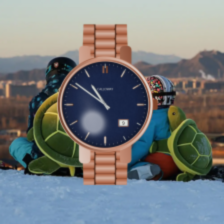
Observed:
10.51
